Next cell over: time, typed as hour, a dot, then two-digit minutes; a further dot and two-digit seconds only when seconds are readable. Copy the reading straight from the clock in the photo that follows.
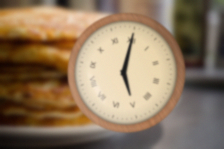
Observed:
5.00
